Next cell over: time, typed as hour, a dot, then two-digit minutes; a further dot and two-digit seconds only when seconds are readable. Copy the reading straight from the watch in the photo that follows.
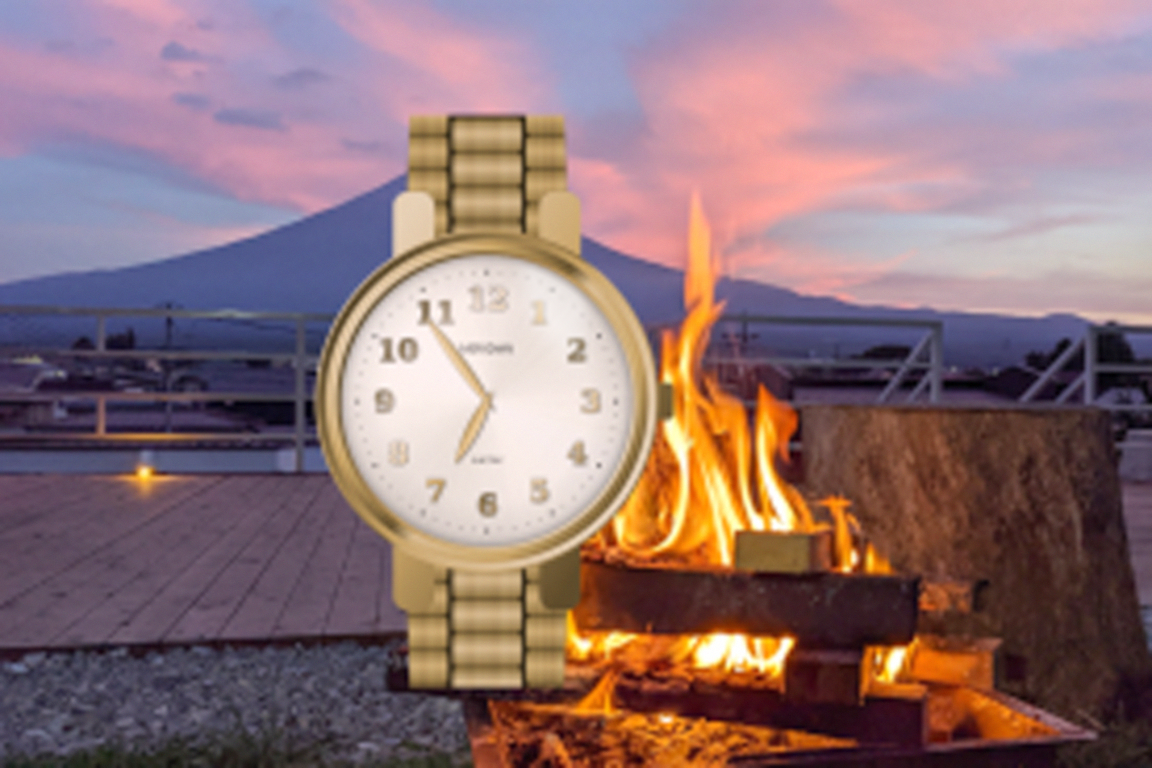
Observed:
6.54
